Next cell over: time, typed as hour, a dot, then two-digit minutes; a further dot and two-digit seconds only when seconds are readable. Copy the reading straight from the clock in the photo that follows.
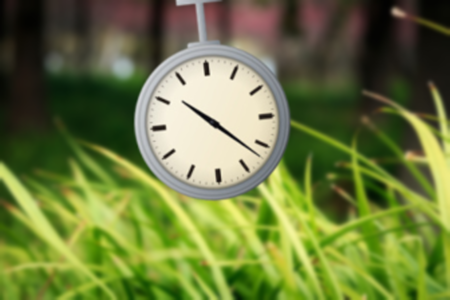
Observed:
10.22
